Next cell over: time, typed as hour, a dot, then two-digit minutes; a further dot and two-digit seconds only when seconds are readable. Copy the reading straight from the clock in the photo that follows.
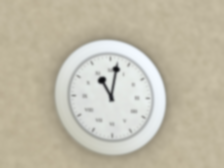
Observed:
11.02
